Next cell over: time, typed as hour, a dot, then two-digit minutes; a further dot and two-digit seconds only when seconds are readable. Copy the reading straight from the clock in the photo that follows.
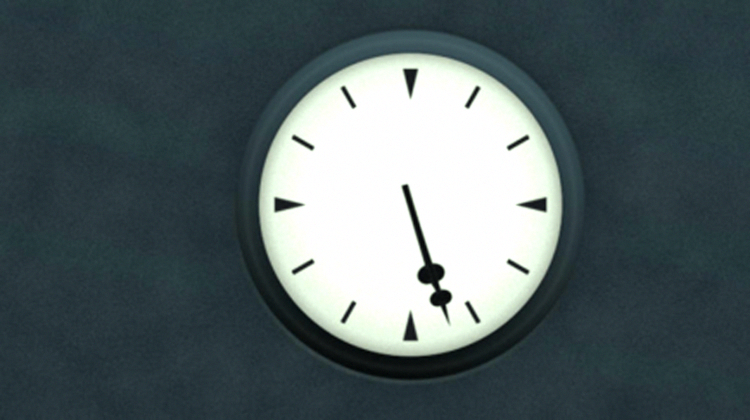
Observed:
5.27
